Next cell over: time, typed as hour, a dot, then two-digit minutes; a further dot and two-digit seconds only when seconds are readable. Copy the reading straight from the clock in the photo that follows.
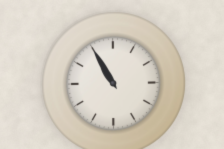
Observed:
10.55
